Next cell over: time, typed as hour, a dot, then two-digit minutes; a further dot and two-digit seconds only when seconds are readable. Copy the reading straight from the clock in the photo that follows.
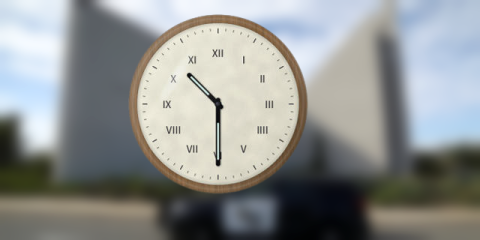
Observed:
10.30
